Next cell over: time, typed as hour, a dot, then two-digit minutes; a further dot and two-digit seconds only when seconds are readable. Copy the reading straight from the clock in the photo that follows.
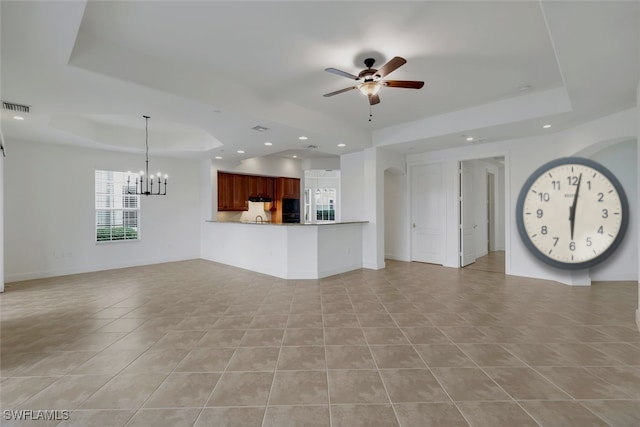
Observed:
6.02
